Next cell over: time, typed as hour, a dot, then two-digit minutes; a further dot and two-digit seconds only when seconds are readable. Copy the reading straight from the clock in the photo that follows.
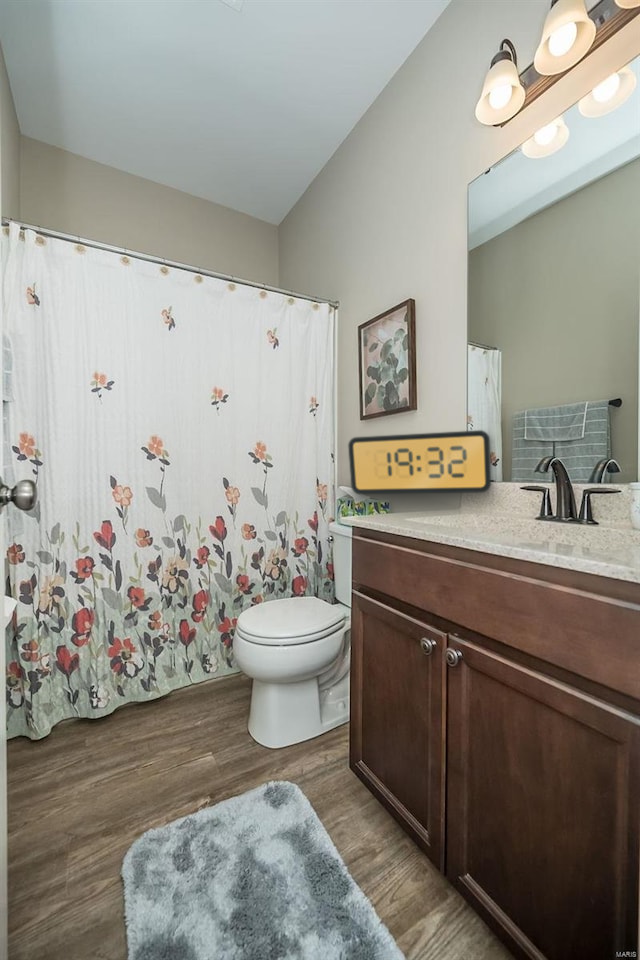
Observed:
19.32
